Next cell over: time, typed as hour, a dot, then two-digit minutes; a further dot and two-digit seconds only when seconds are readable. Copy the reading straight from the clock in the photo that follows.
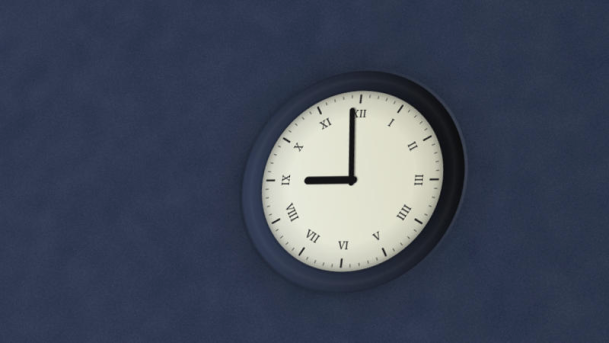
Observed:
8.59
